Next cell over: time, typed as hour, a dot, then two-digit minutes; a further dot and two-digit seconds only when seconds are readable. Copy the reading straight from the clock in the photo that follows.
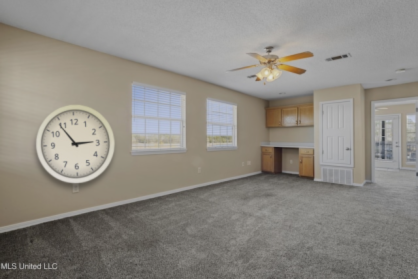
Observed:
2.54
